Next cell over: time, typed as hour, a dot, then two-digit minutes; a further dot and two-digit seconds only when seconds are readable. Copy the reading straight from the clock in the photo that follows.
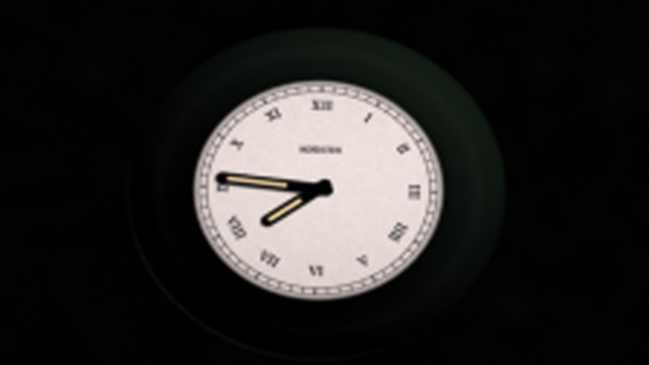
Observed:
7.46
